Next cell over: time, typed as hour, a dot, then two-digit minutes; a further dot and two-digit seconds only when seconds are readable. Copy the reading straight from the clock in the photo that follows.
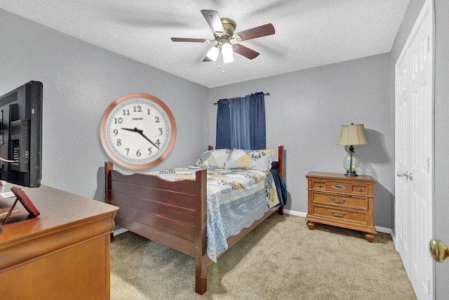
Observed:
9.22
